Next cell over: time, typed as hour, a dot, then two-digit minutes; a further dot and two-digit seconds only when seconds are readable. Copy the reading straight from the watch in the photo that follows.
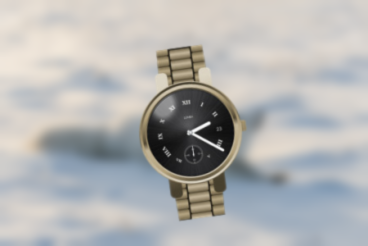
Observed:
2.21
